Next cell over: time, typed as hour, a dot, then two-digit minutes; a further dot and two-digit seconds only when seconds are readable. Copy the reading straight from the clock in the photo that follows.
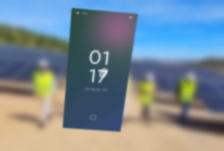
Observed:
1.17
